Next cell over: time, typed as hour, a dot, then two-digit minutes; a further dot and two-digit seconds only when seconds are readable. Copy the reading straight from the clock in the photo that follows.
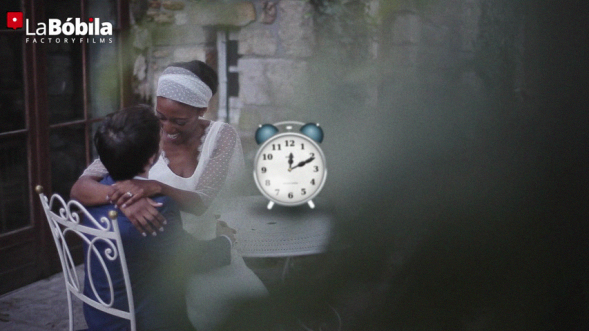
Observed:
12.11
